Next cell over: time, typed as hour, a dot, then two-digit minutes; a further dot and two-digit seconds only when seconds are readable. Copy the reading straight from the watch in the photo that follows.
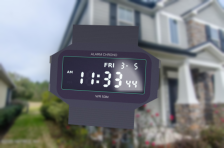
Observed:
11.33.44
